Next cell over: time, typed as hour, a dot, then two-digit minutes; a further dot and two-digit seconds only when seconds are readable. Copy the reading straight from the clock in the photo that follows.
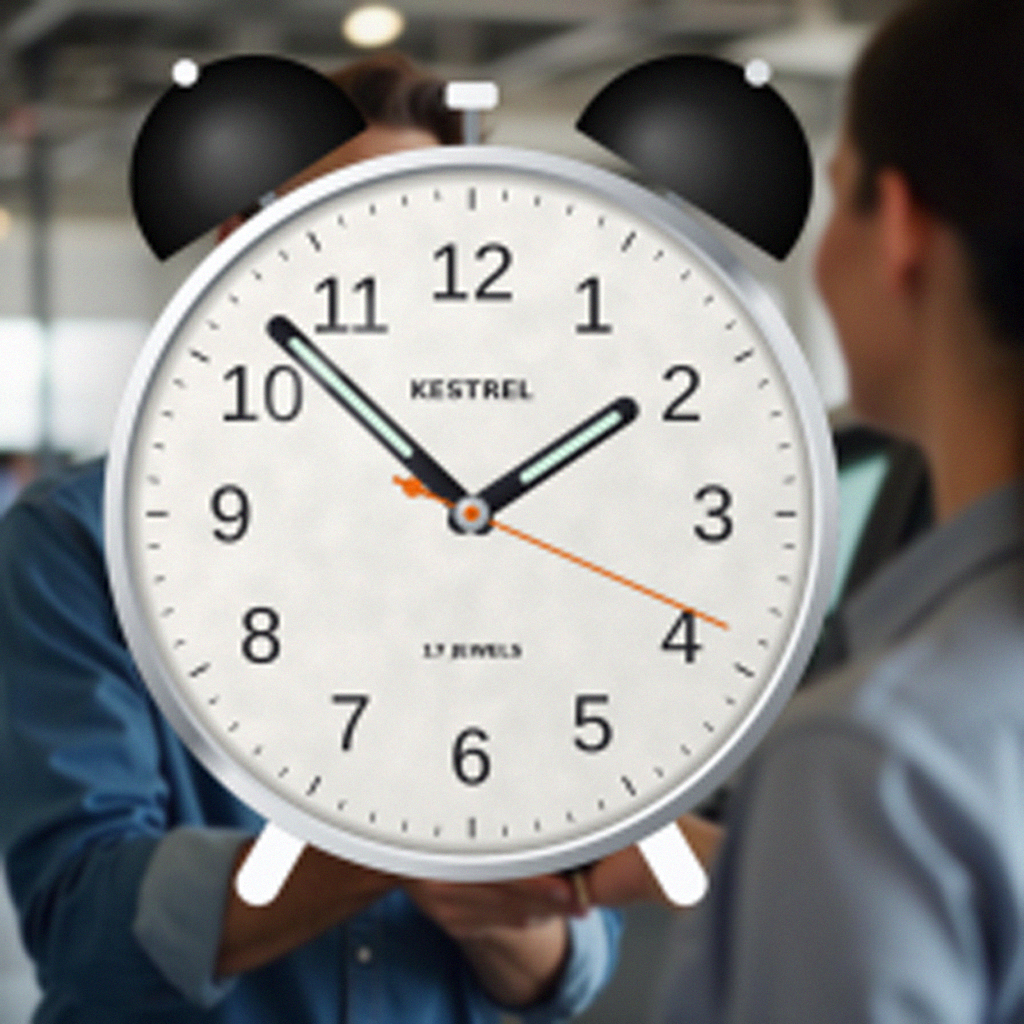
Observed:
1.52.19
